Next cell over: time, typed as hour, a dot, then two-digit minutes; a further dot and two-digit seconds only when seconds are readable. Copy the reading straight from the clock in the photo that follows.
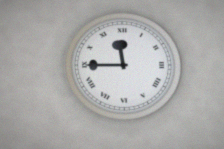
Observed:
11.45
